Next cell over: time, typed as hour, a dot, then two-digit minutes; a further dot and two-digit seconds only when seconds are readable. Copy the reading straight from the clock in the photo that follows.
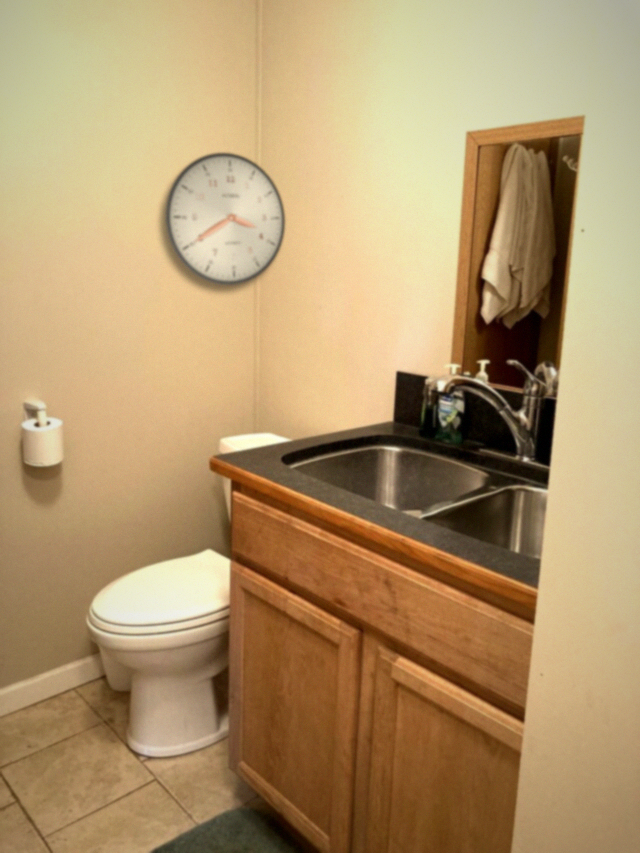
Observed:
3.40
